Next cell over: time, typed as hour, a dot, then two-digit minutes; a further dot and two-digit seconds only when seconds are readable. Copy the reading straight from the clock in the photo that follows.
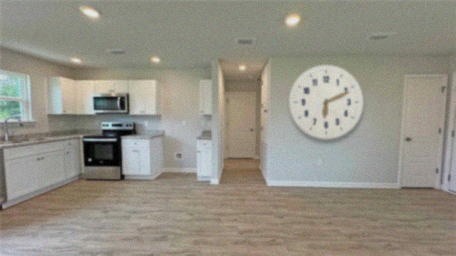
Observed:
6.11
